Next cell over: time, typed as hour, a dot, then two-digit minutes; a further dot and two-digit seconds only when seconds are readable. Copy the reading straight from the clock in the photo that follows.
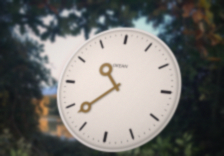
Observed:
10.38
